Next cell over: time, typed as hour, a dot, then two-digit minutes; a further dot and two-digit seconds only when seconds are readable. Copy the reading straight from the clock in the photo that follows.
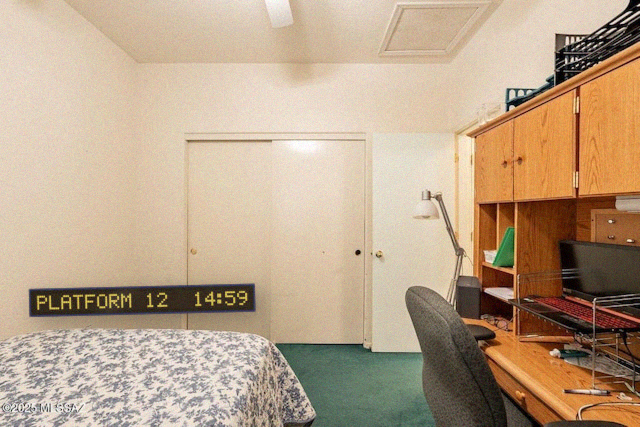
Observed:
14.59
